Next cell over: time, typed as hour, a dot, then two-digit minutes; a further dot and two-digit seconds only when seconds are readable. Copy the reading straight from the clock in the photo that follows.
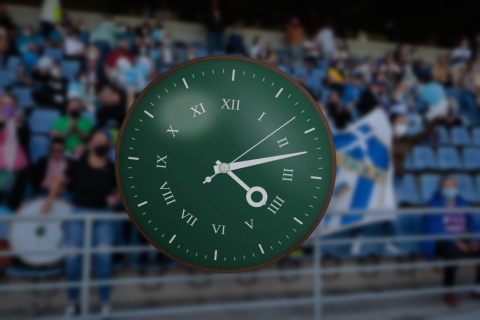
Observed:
4.12.08
